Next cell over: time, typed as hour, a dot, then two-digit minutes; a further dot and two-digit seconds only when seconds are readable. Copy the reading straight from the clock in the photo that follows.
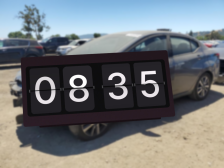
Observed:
8.35
